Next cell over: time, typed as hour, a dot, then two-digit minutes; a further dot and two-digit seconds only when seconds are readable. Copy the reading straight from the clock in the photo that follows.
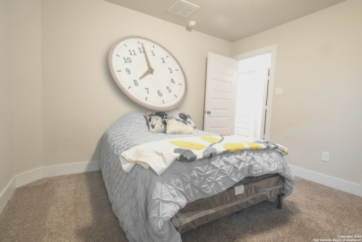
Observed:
8.01
